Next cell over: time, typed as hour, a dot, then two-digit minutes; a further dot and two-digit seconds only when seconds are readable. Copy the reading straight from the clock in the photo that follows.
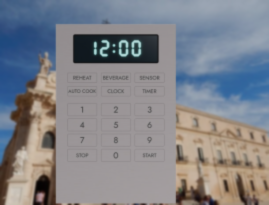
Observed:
12.00
